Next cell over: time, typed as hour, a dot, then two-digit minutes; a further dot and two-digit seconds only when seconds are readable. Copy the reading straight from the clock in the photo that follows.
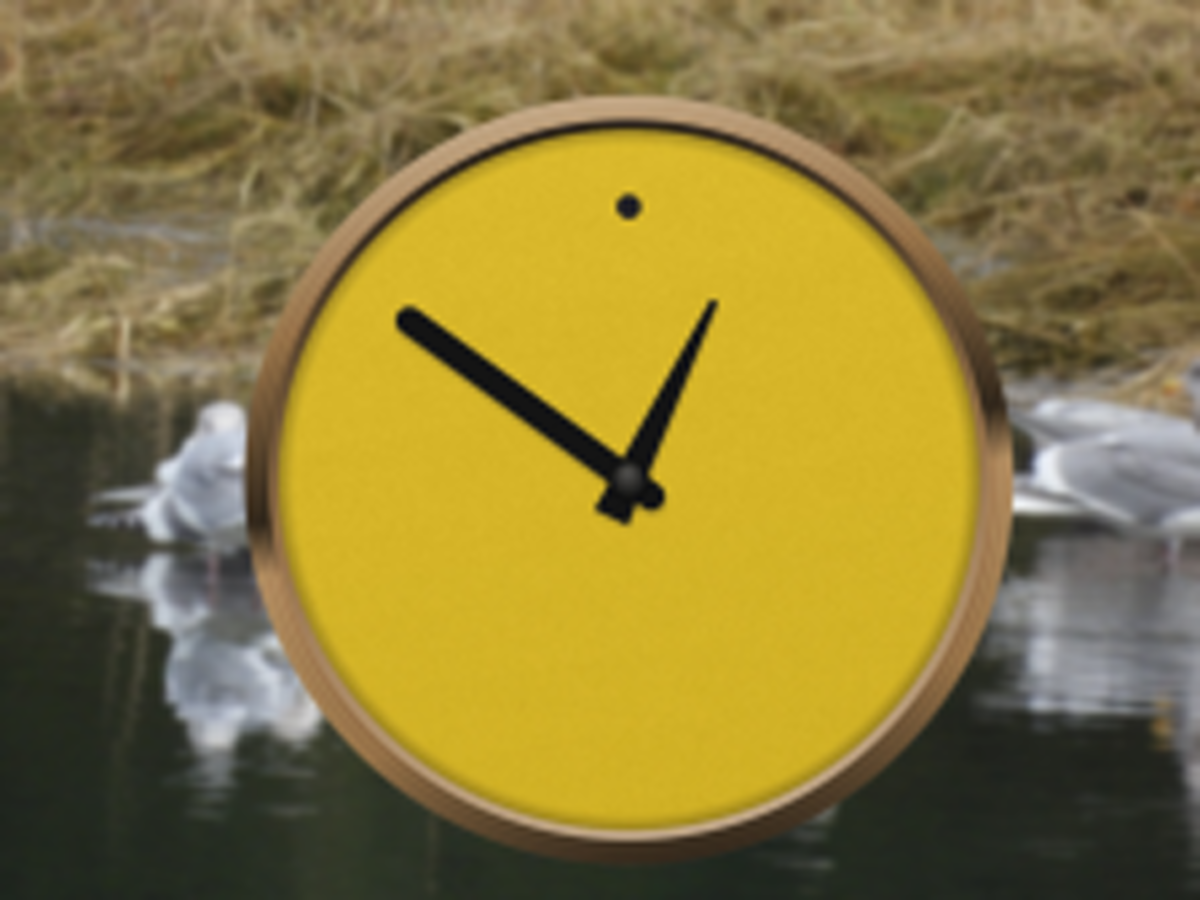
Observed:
12.51
